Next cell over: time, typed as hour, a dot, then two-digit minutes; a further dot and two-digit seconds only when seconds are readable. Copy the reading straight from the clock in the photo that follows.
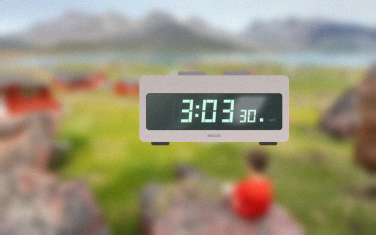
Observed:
3.03.30
